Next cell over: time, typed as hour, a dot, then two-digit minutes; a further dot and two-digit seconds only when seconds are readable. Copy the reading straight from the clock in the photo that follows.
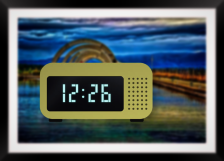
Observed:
12.26
